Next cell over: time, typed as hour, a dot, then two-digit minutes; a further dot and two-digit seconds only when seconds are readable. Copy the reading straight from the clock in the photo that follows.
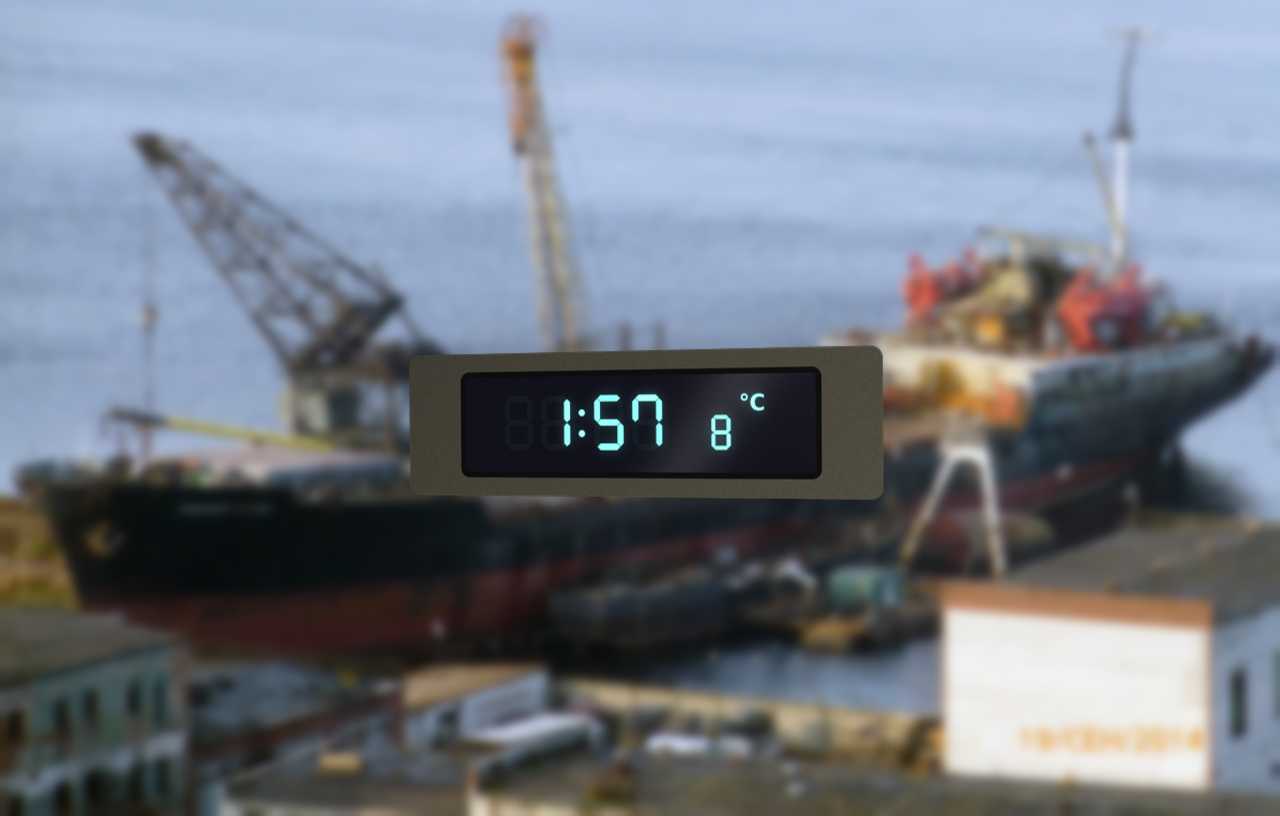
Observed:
1.57
